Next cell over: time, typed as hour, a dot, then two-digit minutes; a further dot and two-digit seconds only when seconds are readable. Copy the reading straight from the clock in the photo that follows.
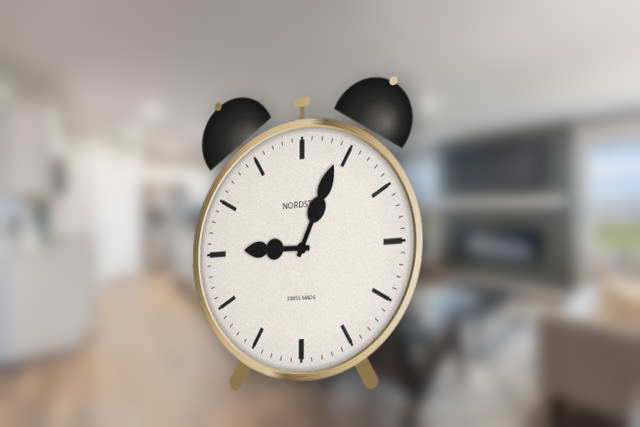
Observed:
9.04
